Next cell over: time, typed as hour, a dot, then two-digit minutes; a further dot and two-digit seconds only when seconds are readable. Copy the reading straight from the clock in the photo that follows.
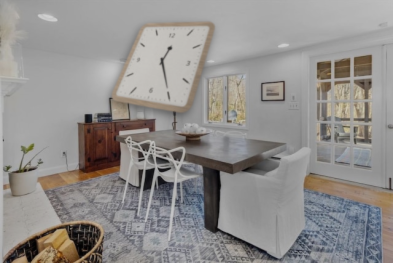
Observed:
12.25
